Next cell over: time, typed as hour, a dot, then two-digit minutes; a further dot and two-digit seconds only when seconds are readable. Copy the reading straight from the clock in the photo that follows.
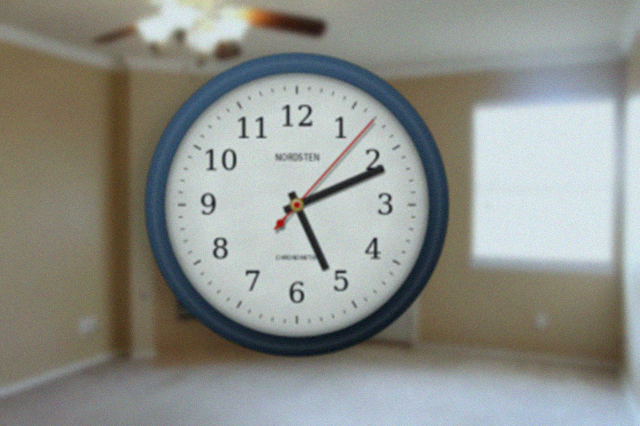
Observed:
5.11.07
